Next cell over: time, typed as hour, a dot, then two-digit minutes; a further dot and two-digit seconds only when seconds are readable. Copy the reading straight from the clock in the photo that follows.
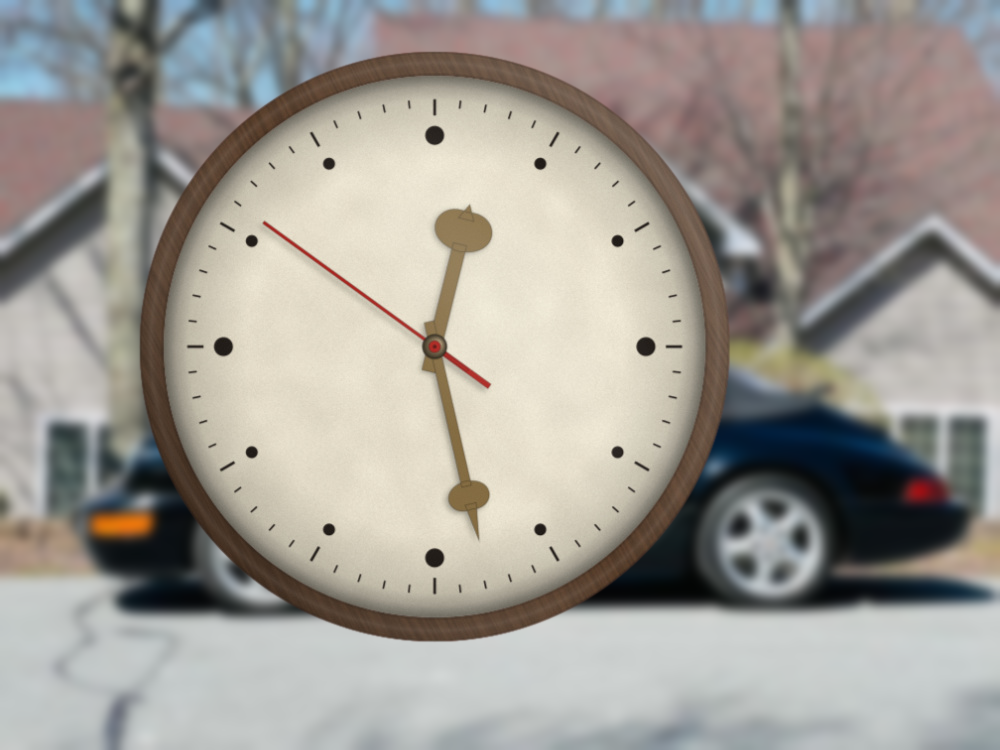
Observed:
12.27.51
